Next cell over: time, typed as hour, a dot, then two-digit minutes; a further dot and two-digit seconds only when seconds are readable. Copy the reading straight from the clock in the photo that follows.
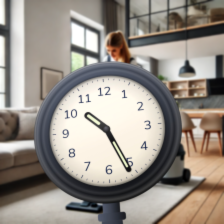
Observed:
10.26
